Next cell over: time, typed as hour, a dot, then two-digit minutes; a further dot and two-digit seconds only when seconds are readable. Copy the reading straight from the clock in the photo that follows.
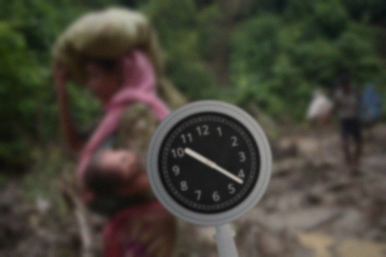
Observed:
10.22
